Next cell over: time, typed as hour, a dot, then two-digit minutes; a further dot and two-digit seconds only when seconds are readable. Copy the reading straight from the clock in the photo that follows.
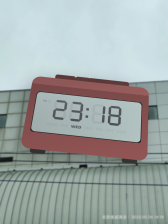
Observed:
23.18
